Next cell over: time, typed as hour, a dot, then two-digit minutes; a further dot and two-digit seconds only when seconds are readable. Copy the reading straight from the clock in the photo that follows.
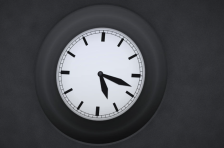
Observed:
5.18
